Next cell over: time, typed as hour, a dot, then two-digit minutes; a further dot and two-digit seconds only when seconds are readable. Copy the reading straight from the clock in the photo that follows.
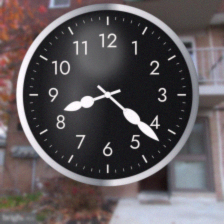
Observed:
8.22
